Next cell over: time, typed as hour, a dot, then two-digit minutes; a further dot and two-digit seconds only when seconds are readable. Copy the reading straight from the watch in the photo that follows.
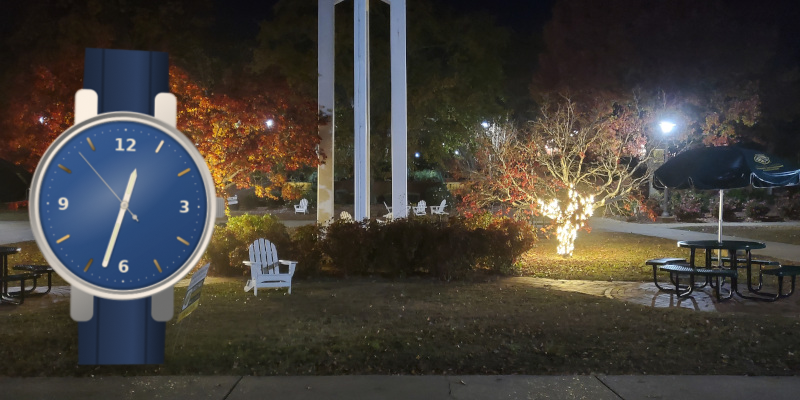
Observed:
12.32.53
